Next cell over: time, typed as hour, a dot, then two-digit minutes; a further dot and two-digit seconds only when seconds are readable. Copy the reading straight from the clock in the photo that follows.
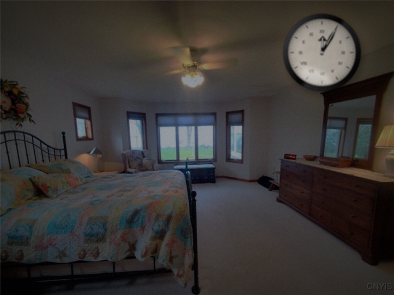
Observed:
12.05
